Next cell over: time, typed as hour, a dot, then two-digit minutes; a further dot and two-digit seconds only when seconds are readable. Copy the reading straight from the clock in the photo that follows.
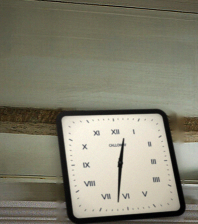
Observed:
12.32
